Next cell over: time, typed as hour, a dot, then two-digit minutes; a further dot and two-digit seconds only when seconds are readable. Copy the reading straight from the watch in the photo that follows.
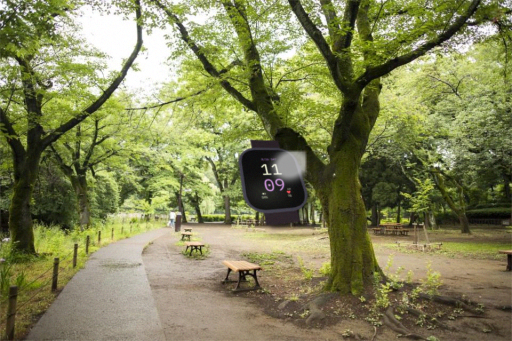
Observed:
11.09
